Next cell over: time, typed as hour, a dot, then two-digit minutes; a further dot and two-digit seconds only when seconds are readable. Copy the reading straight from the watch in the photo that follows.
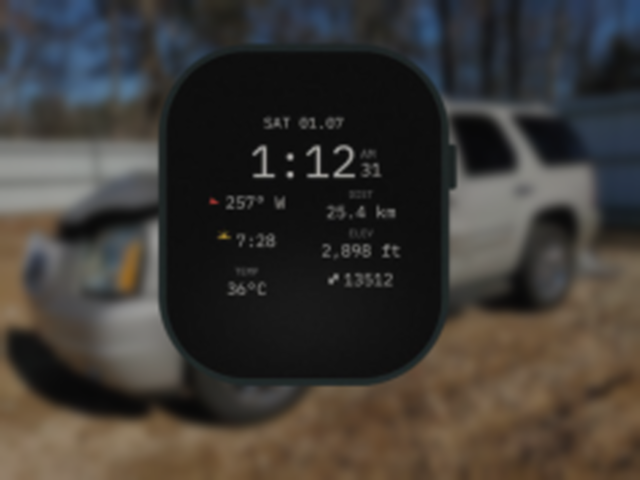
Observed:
1.12
